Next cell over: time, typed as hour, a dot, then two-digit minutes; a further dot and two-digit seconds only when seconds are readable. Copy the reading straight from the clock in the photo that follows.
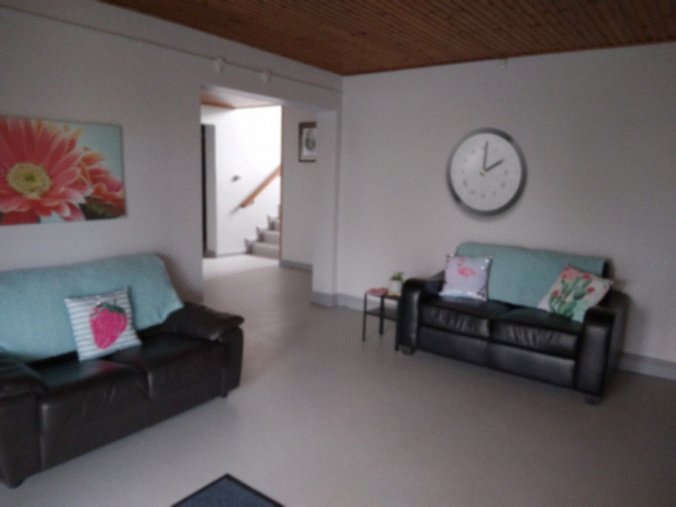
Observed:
2.01
